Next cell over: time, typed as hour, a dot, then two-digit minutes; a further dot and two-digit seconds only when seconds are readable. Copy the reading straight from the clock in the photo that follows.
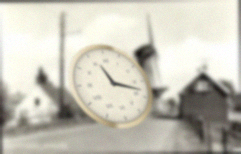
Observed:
11.18
